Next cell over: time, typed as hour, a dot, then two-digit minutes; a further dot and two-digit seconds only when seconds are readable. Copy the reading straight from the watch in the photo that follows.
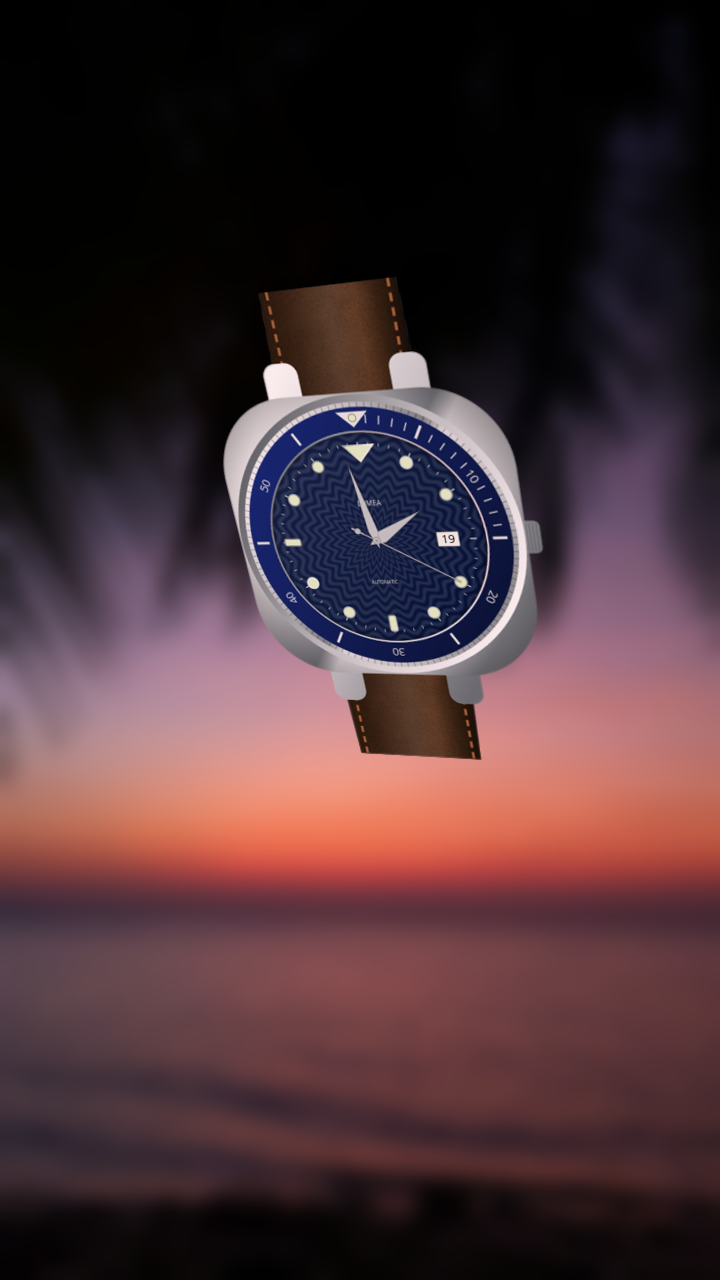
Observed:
1.58.20
